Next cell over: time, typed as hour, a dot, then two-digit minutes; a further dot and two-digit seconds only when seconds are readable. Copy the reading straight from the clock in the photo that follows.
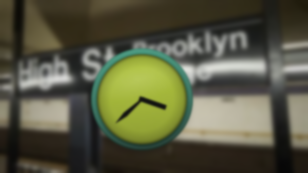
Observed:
3.38
